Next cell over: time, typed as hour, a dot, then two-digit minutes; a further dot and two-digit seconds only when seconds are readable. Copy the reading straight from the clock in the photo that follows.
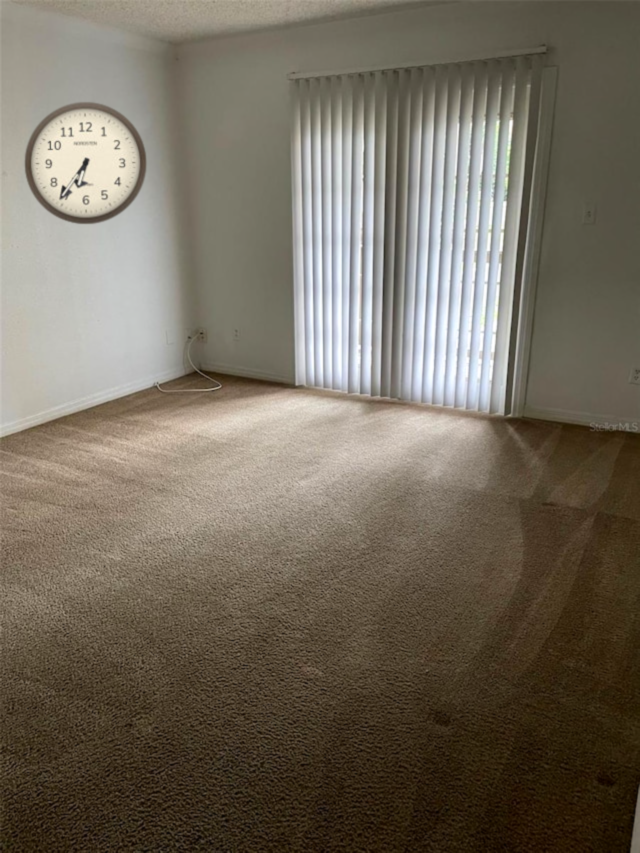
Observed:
6.36
